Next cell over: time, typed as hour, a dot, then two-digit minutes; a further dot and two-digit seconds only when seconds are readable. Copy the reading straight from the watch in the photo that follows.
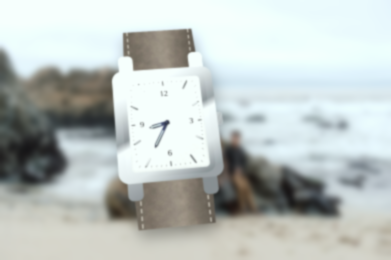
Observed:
8.35
